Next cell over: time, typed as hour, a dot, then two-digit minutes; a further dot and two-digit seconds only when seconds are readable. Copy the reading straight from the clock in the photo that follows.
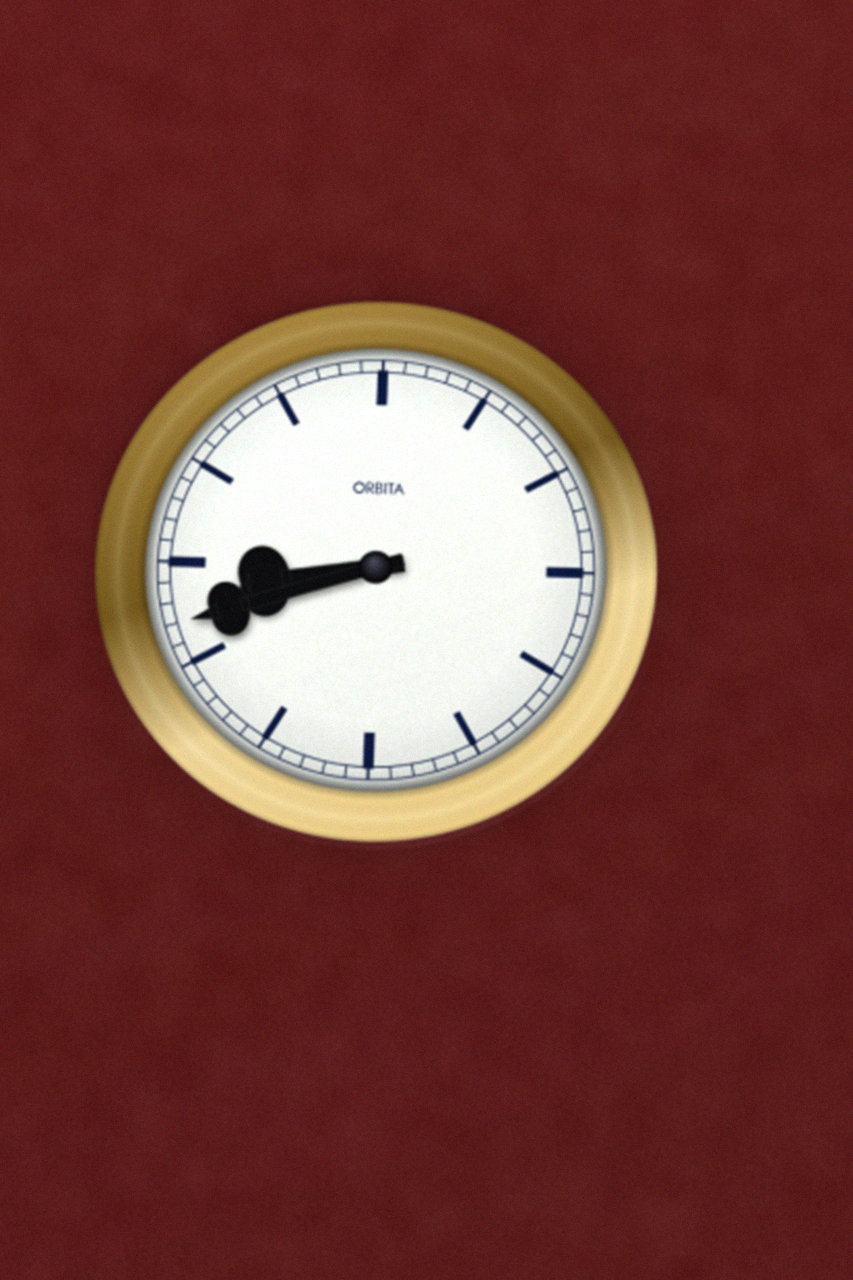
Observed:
8.42
